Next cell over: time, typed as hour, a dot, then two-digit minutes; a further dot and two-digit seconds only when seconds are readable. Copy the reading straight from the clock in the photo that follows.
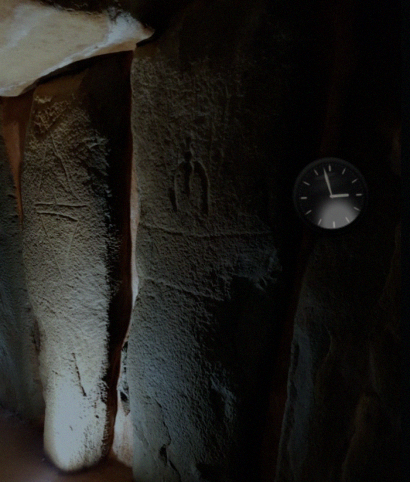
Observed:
2.58
